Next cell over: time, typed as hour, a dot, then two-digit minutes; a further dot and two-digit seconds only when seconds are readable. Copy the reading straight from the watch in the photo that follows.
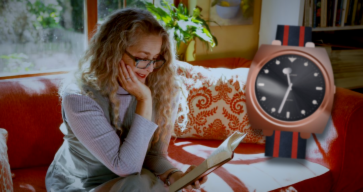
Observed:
11.33
